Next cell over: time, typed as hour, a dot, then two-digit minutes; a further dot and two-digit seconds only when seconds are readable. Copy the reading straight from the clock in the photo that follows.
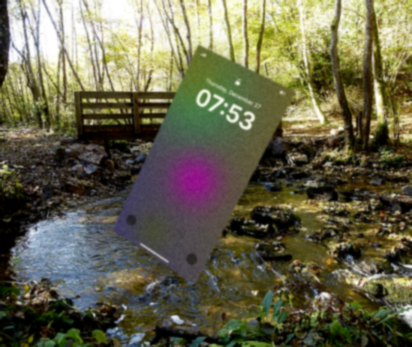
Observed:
7.53
